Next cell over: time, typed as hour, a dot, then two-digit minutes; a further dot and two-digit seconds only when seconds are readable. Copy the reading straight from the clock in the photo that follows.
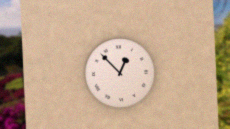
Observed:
12.53
